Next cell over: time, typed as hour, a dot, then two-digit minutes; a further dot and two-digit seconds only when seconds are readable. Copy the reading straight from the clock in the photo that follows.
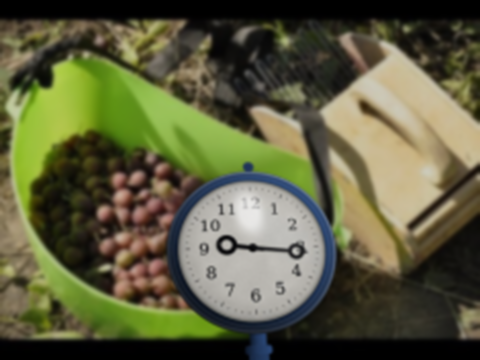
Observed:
9.16
